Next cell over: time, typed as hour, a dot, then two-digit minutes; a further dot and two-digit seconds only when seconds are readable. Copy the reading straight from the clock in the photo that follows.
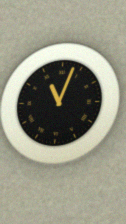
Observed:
11.03
